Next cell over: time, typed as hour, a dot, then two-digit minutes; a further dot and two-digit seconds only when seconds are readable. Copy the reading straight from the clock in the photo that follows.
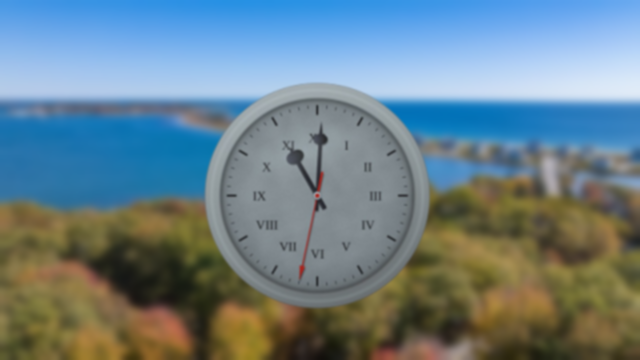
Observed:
11.00.32
